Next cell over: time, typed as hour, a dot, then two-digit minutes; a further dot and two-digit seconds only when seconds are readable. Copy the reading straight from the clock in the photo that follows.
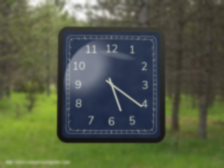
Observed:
5.21
